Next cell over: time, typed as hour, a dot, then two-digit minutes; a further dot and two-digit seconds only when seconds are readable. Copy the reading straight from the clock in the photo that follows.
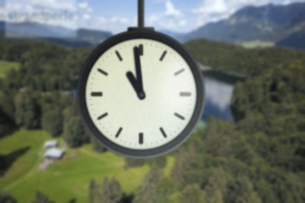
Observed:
10.59
